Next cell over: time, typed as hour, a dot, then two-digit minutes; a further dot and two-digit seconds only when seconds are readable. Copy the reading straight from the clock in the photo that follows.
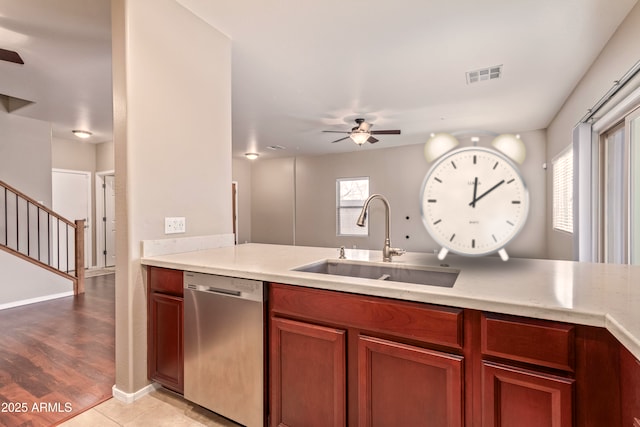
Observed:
12.09
